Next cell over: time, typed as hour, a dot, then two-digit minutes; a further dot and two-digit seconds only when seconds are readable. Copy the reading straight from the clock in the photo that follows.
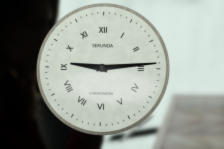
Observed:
9.14
